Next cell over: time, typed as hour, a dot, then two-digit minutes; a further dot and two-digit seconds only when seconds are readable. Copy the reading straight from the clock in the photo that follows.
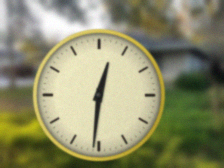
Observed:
12.31
